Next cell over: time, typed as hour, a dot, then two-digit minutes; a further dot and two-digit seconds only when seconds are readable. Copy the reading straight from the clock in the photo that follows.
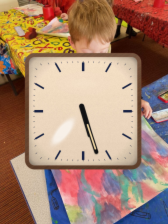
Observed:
5.27
